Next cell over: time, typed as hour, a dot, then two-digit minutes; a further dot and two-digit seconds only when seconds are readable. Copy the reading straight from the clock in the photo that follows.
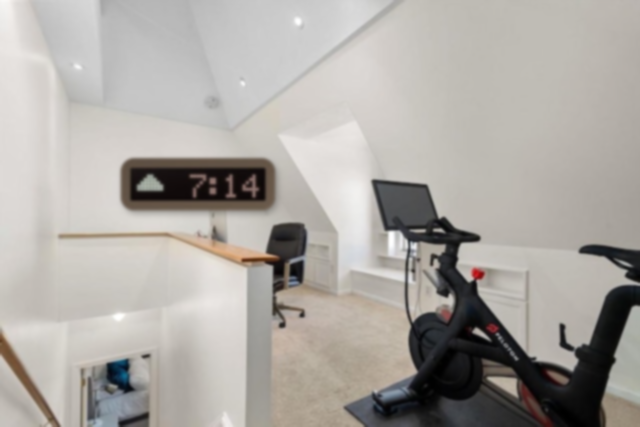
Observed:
7.14
